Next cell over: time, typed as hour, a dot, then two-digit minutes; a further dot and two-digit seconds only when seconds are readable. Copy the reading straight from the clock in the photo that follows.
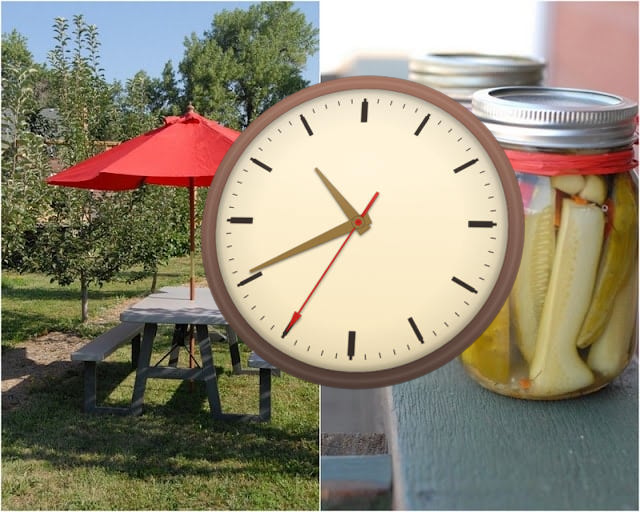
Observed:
10.40.35
